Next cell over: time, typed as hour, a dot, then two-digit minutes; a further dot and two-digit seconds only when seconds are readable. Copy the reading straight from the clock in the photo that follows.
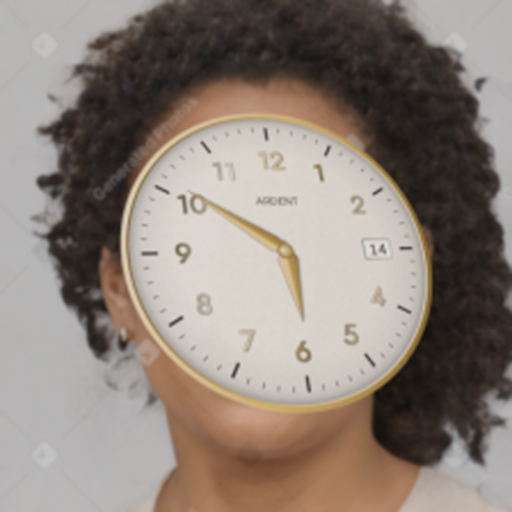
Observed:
5.51
